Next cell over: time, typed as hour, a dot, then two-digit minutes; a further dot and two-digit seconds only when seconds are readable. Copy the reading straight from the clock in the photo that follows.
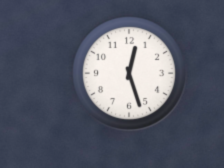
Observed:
12.27
